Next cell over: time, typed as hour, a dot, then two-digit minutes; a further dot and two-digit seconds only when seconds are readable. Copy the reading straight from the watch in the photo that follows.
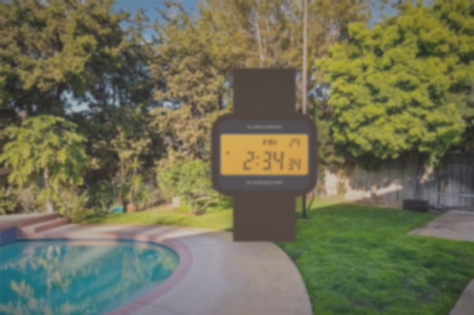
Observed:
2.34.34
